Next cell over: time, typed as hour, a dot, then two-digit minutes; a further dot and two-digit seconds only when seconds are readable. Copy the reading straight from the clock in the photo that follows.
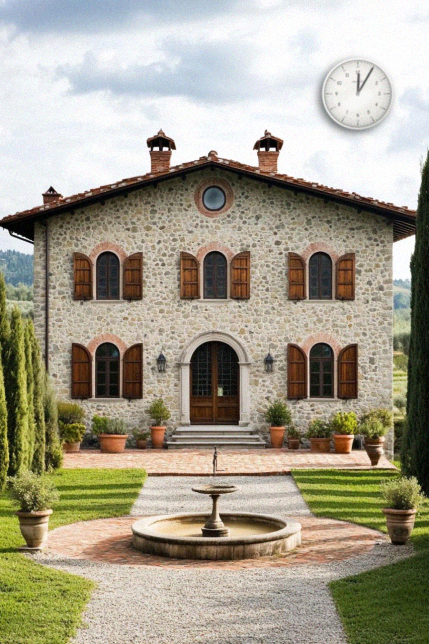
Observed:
12.05
